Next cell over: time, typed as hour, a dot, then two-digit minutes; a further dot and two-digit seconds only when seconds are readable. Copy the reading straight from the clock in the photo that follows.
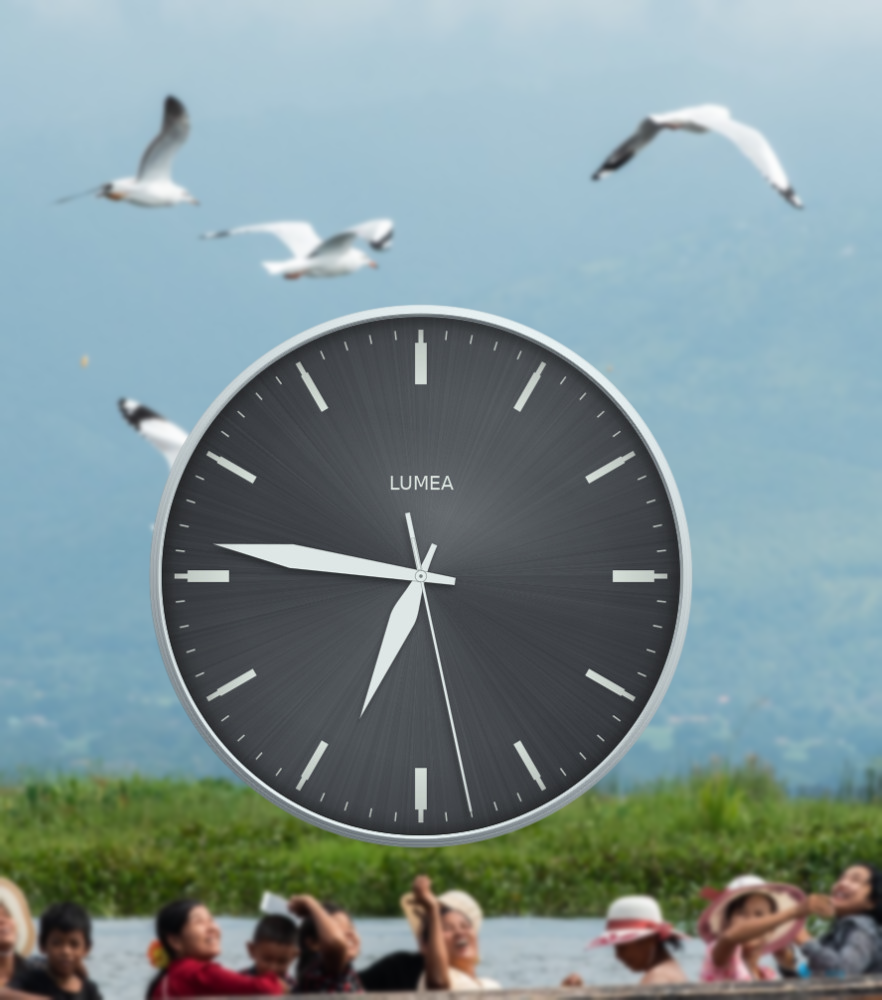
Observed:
6.46.28
